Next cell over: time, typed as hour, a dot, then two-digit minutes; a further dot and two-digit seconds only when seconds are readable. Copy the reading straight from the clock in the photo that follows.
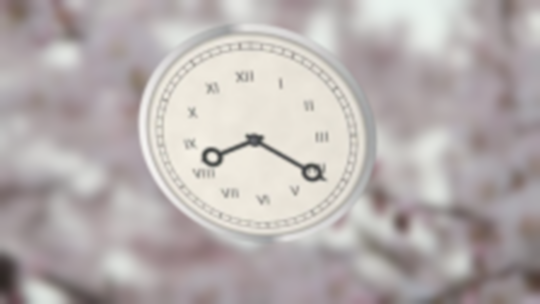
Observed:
8.21
